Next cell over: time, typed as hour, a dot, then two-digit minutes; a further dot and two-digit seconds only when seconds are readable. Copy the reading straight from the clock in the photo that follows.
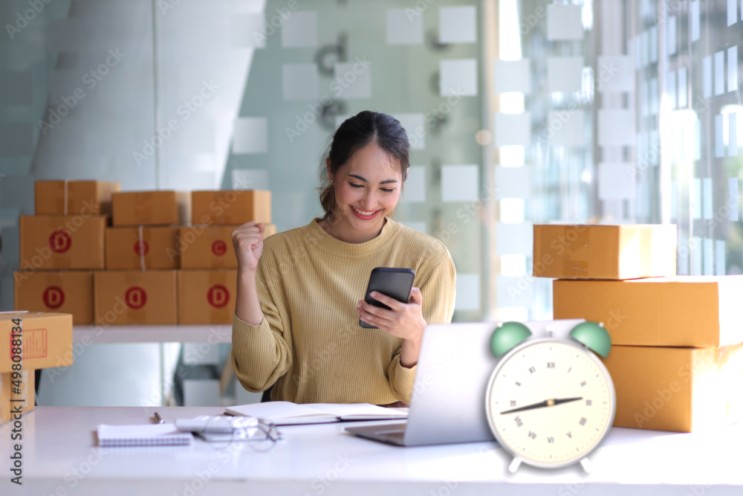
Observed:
2.43
